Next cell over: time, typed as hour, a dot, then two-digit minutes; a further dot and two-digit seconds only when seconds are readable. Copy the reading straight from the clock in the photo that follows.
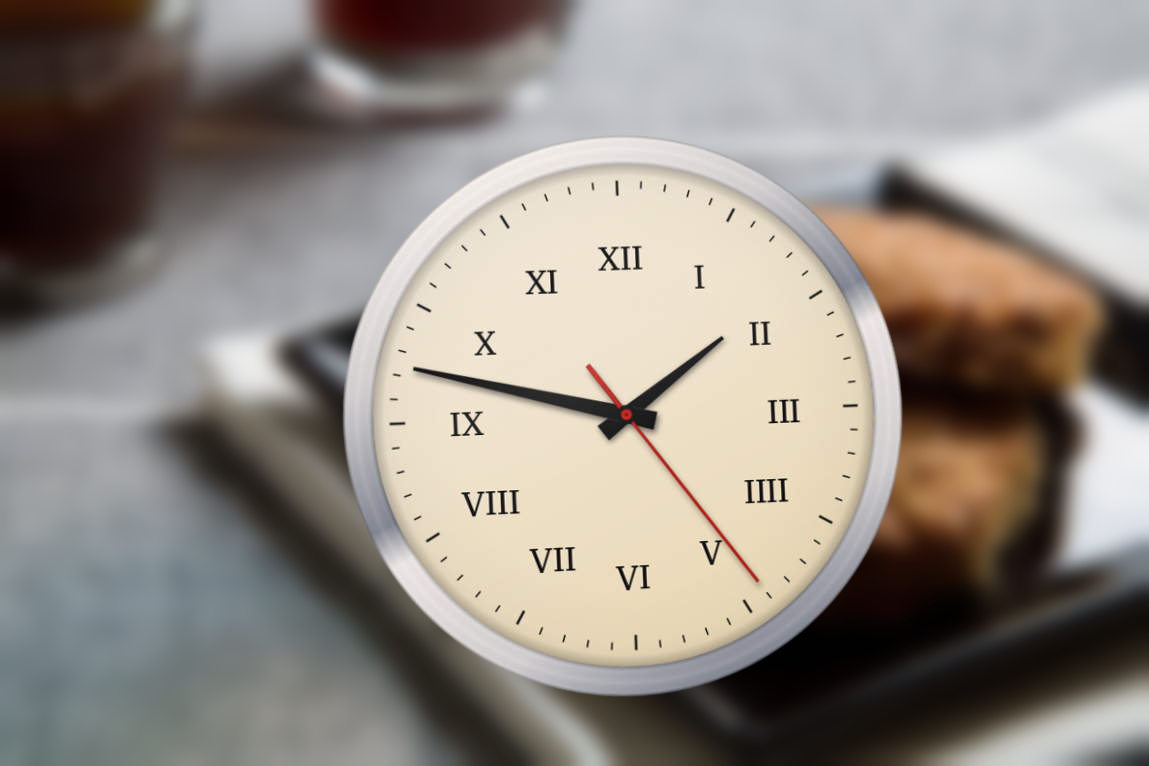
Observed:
1.47.24
